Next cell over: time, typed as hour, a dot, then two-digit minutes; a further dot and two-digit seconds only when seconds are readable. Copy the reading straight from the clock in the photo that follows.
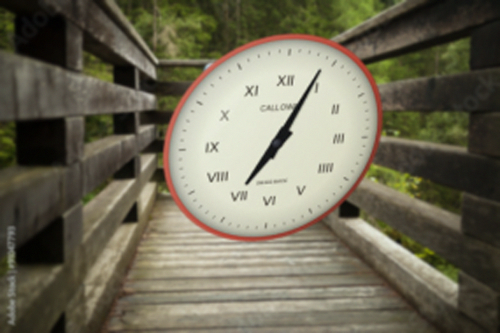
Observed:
7.04
